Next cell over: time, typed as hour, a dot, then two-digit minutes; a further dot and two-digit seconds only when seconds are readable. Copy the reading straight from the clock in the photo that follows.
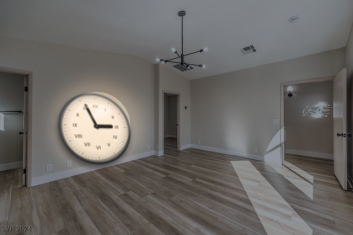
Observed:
2.56
